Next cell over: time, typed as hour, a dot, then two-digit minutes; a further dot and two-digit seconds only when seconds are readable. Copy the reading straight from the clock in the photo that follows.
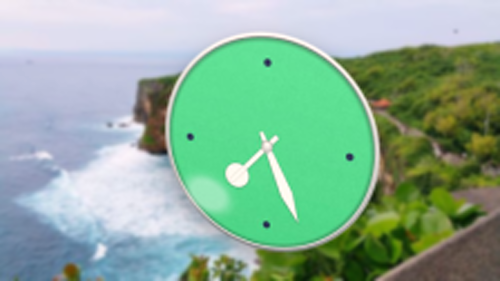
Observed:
7.26
